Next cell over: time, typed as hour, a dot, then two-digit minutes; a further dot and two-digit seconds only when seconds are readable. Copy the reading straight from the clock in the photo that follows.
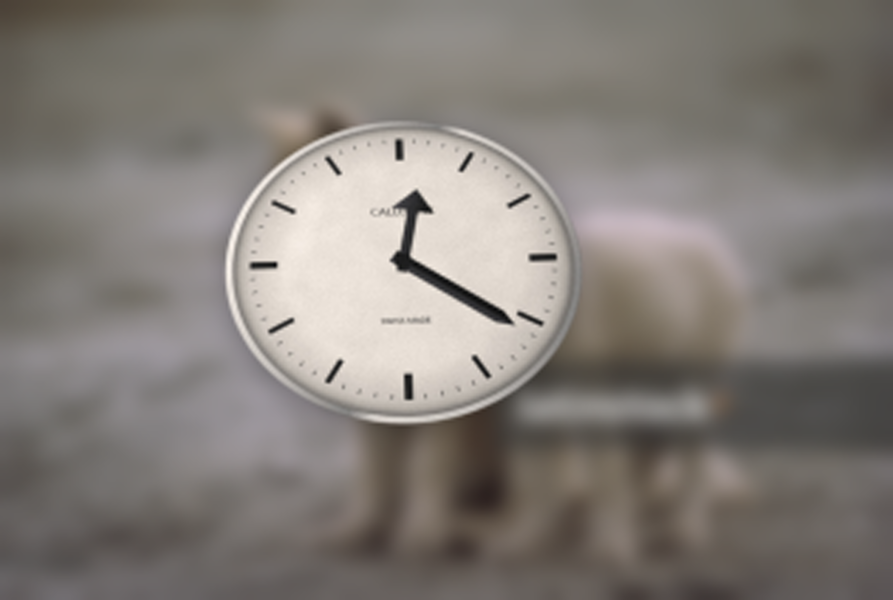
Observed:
12.21
